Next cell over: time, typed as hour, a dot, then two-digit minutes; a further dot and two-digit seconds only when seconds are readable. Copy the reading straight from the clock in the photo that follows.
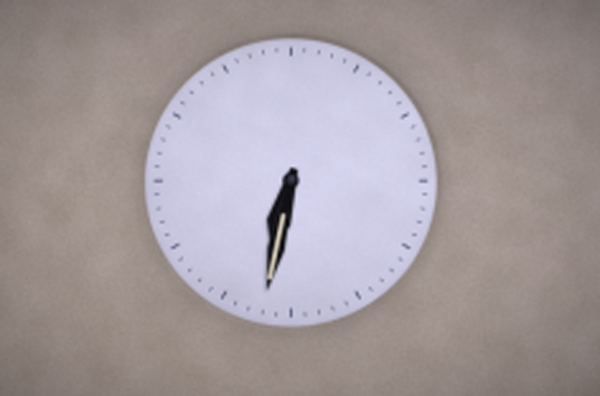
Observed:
6.32
